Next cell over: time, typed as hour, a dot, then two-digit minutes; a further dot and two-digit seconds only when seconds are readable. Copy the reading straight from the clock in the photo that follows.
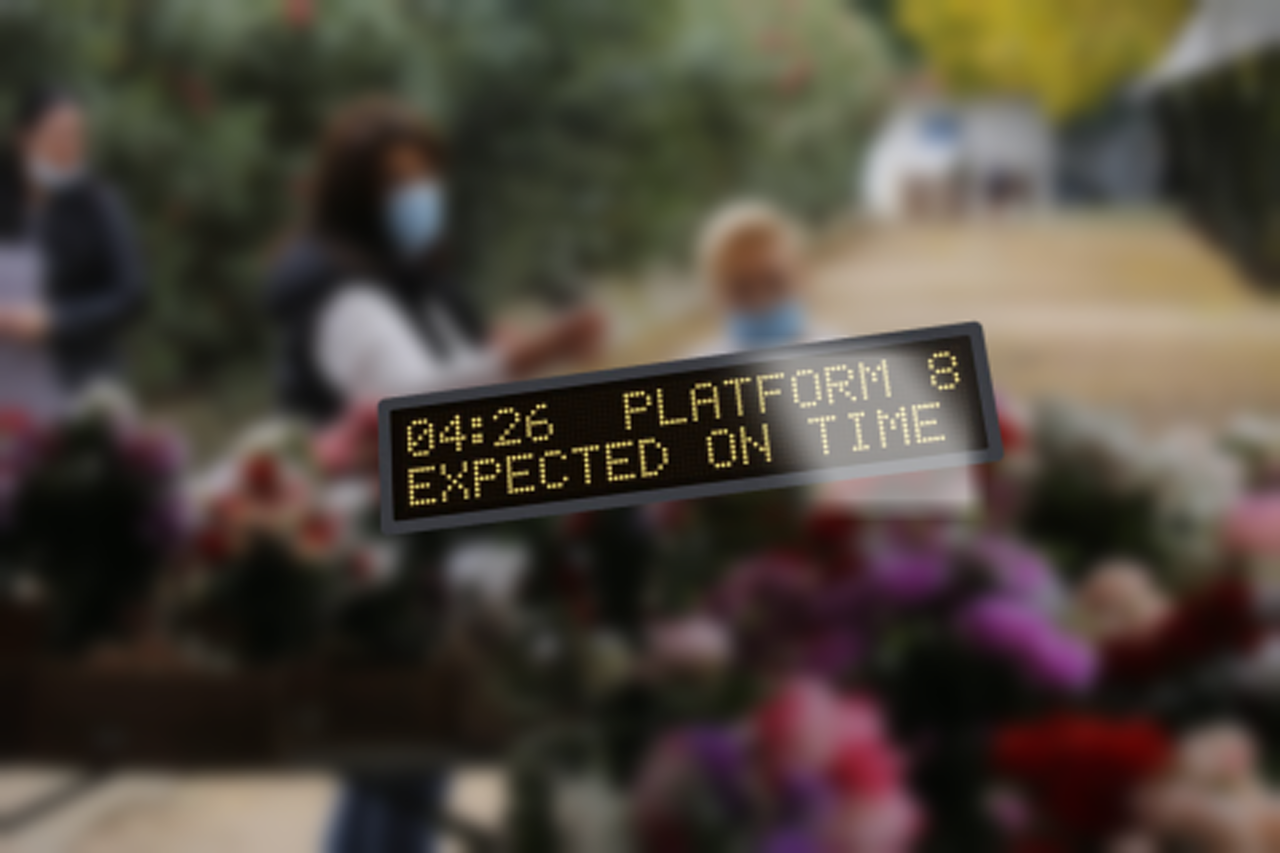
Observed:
4.26
